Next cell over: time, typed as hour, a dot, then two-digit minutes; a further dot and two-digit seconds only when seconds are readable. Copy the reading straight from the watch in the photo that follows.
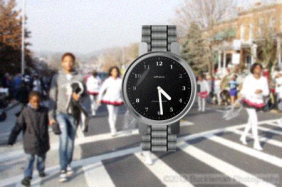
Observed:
4.29
